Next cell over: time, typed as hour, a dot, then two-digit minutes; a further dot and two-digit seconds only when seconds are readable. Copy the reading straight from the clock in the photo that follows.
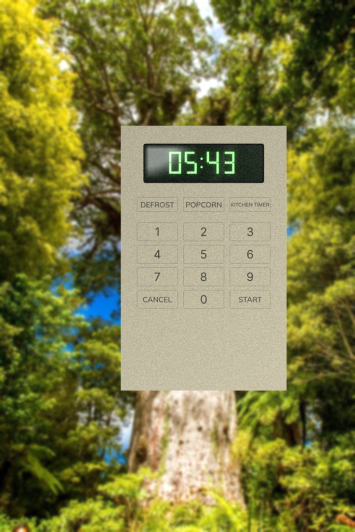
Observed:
5.43
